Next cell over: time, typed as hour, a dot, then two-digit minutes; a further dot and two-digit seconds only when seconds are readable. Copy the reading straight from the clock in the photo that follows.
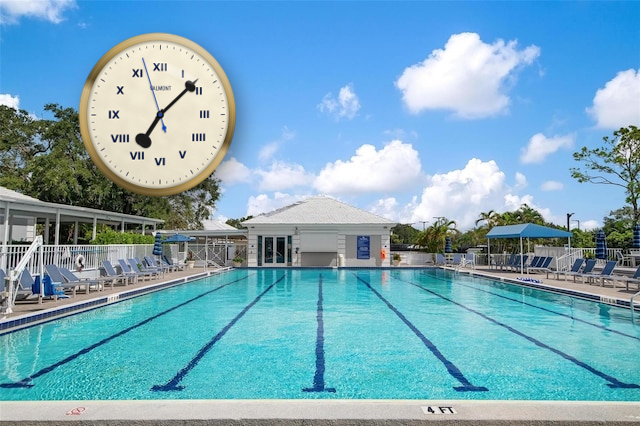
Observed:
7.07.57
